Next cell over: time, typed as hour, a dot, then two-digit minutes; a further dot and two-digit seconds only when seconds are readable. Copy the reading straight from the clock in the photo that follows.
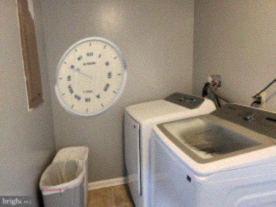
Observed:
9.49
